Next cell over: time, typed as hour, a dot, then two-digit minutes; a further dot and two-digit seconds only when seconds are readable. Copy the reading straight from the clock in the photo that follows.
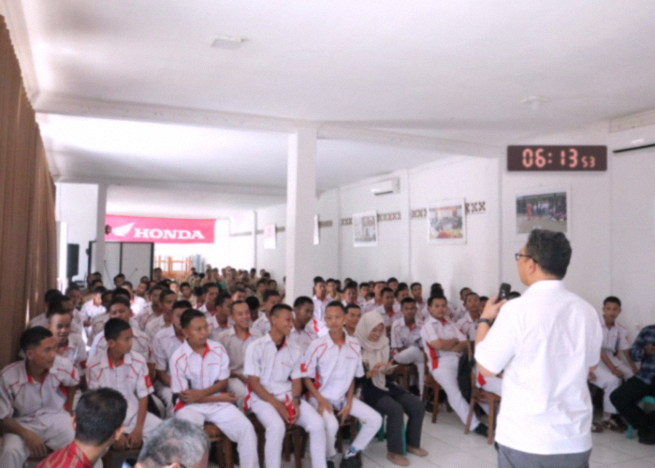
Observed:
6.13
